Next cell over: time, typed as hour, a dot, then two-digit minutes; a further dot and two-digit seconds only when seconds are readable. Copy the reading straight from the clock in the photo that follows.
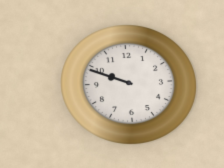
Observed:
9.49
